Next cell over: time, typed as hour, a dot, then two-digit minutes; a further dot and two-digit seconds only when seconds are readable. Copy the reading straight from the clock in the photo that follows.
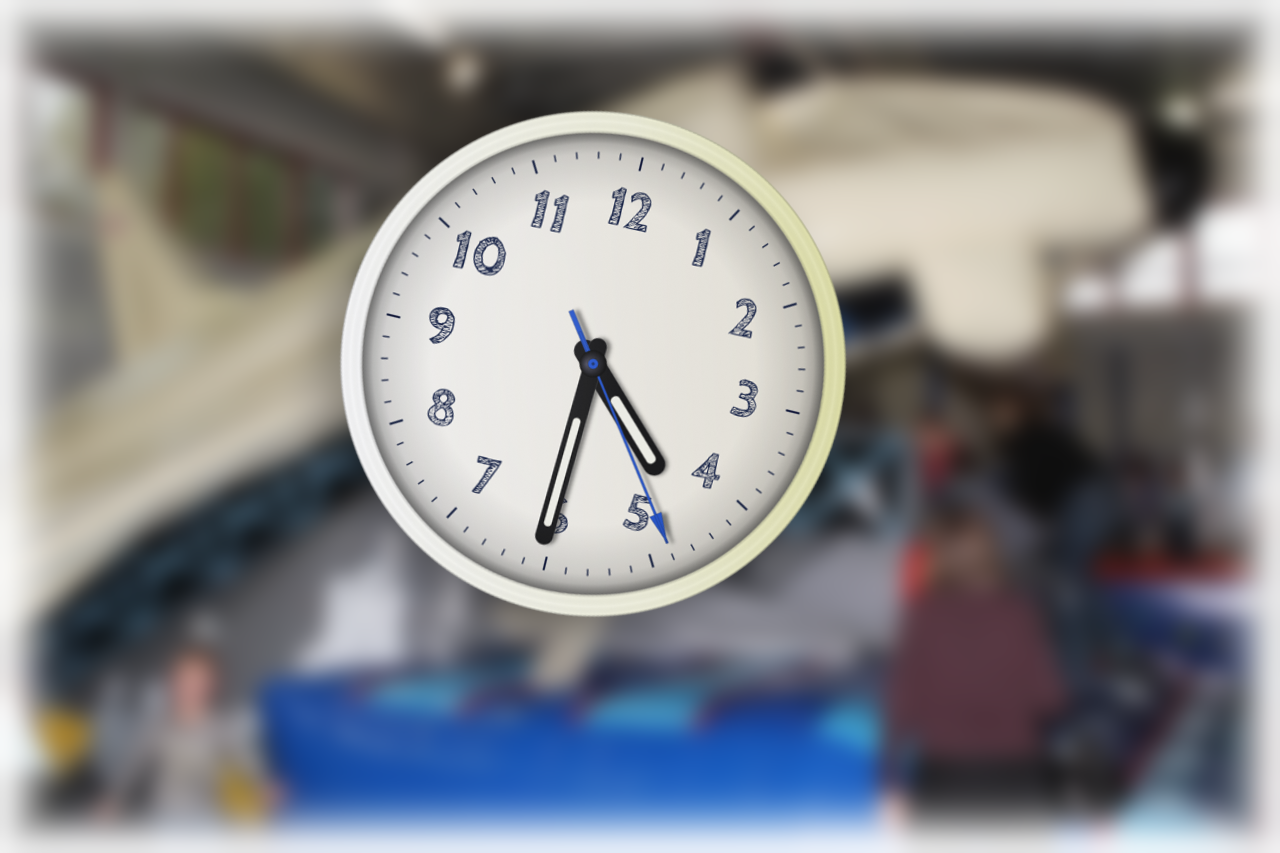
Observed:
4.30.24
